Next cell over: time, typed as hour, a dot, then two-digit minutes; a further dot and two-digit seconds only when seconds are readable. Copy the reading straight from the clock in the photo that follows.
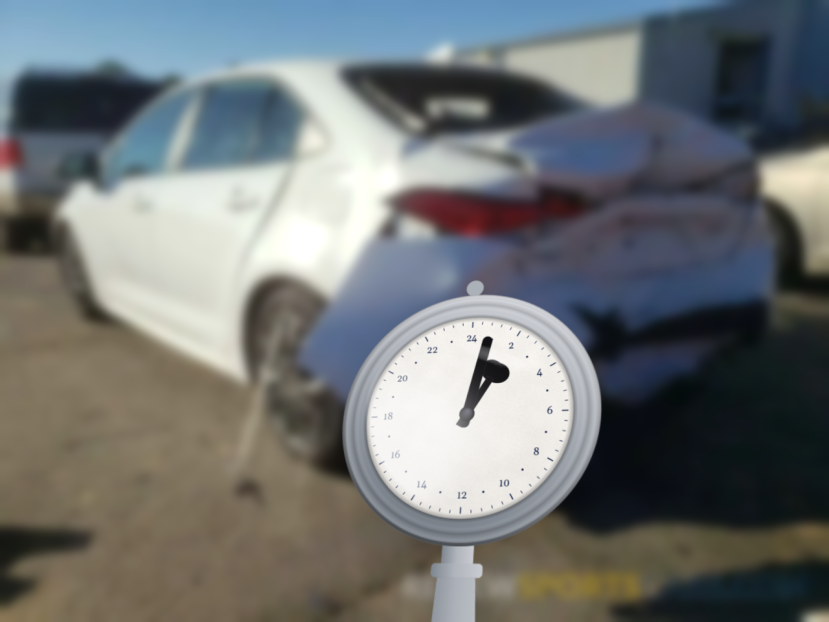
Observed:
2.02
